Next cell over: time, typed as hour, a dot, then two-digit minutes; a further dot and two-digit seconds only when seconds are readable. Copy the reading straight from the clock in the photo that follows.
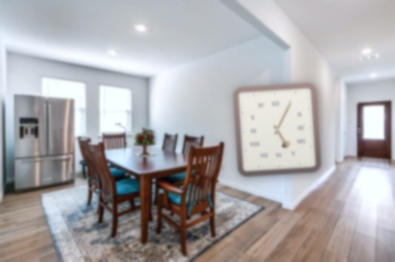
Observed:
5.05
